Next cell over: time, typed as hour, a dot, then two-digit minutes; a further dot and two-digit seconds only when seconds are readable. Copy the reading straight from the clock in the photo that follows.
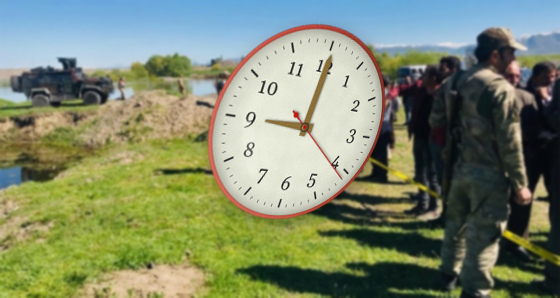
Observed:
9.00.21
